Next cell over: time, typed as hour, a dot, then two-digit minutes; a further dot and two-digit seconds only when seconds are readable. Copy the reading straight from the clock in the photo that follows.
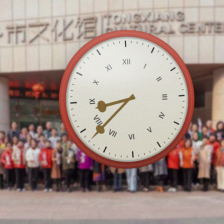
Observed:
8.38
